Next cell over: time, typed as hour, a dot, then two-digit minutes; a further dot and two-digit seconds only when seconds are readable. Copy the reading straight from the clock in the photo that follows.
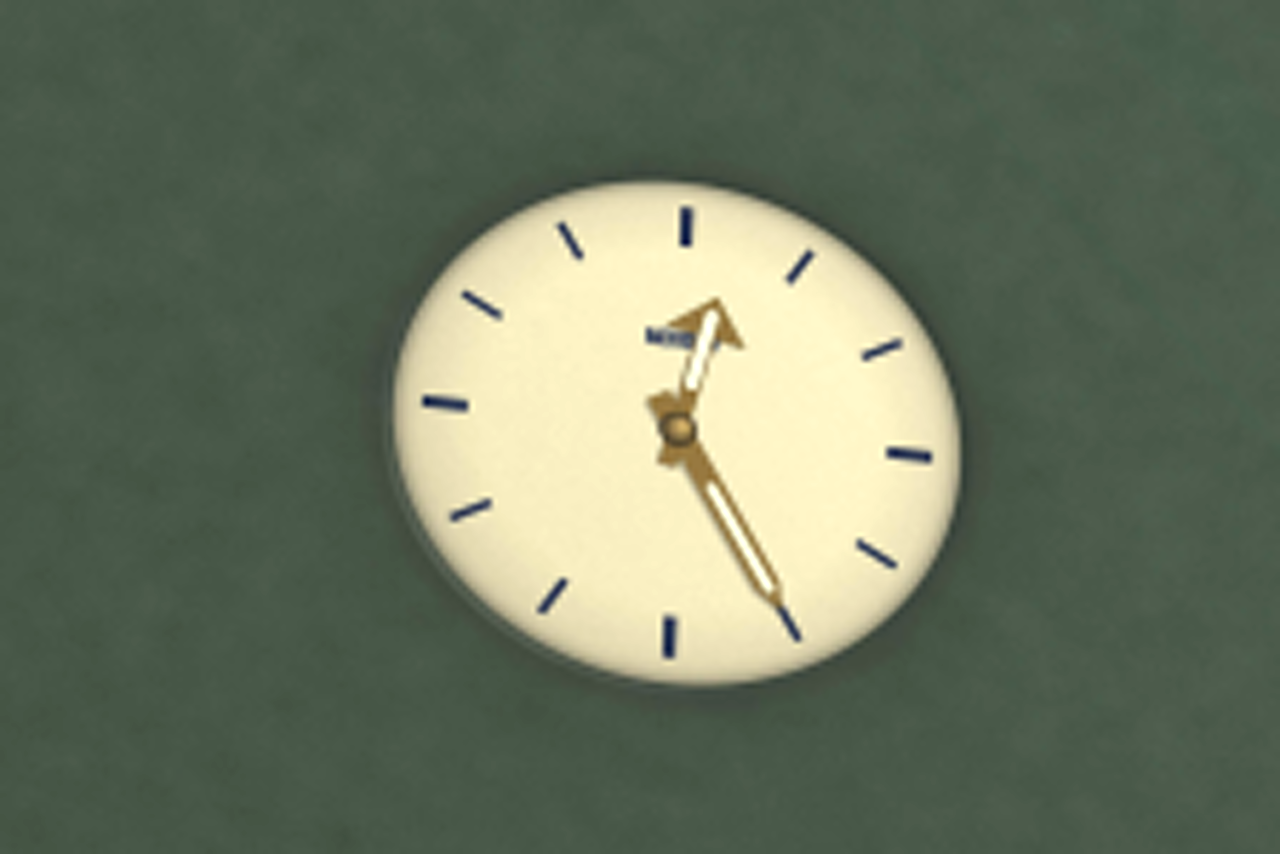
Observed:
12.25
